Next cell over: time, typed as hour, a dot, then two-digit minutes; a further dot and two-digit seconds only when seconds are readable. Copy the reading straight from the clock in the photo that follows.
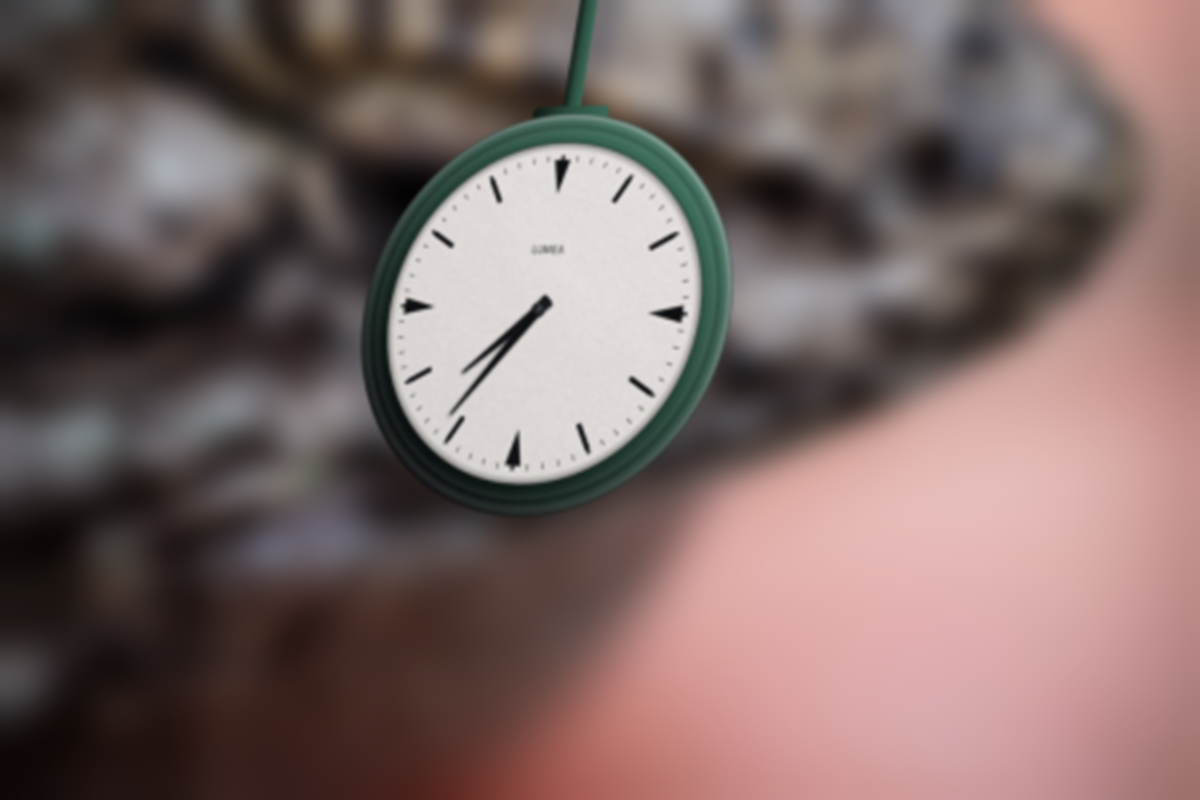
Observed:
7.36
